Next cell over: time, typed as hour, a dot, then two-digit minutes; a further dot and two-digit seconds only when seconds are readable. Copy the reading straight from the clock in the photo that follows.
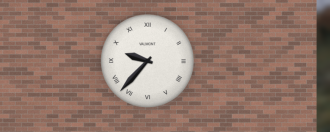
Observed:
9.37
